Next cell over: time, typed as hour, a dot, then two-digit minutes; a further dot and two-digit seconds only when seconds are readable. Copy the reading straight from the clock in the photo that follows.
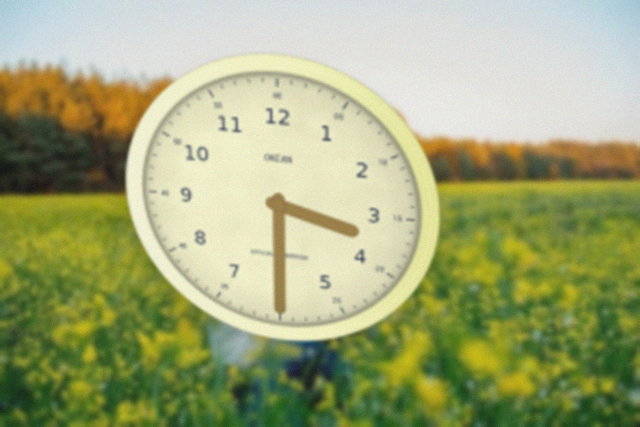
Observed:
3.30
